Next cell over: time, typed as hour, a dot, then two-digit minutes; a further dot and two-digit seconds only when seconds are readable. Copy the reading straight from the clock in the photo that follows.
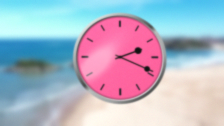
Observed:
2.19
